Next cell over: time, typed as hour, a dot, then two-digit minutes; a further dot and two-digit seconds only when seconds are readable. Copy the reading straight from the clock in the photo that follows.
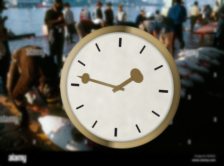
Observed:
1.47
